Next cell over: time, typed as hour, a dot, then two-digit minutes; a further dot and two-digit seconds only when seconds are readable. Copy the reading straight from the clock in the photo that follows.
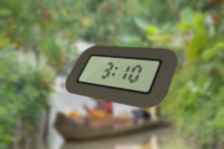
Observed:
3.10
